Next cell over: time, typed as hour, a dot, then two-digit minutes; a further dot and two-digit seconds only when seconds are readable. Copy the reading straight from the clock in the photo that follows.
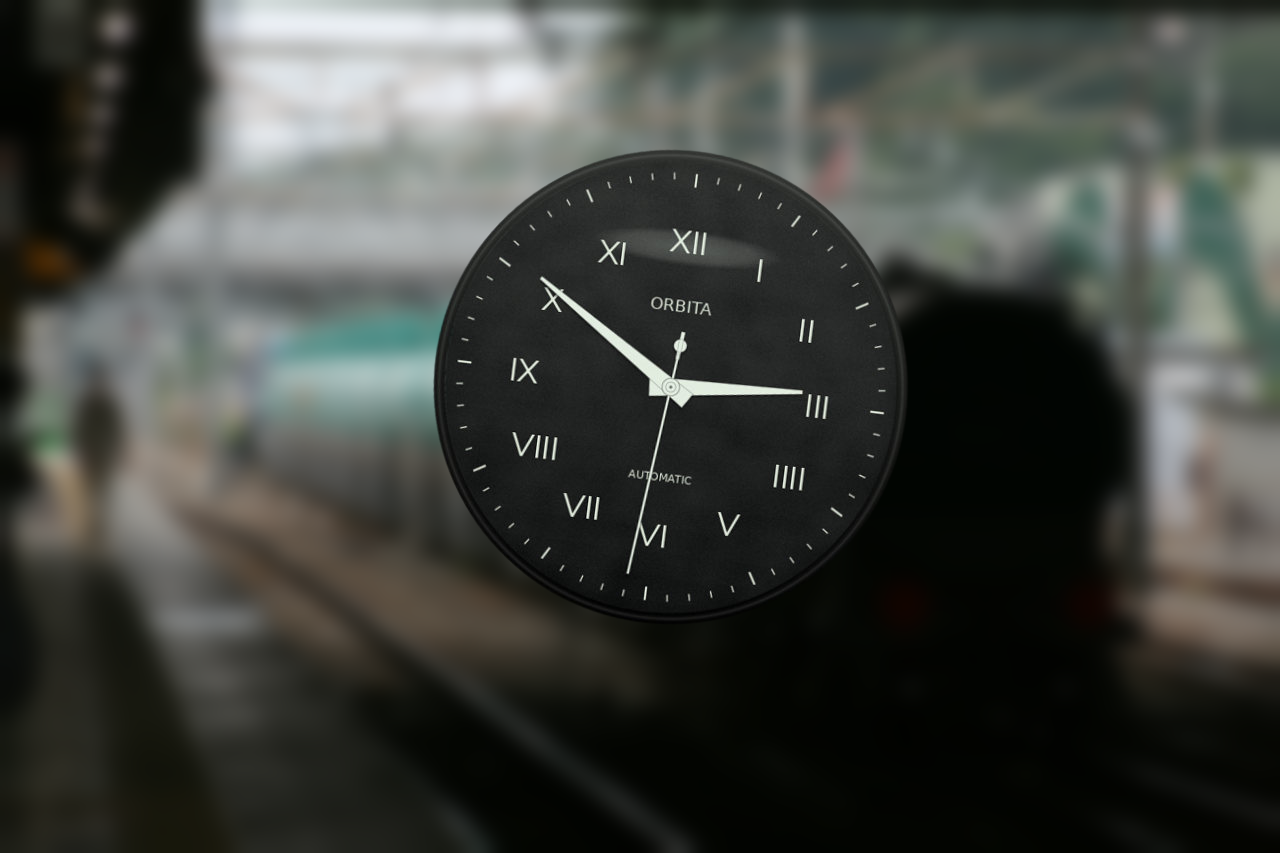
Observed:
2.50.31
